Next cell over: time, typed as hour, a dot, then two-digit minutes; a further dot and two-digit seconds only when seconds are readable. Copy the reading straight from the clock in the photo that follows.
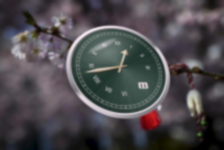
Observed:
12.43
